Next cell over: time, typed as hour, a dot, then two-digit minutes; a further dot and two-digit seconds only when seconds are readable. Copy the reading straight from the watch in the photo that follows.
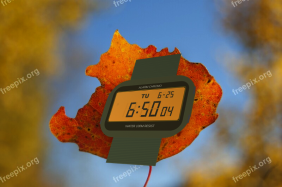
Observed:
6.50.04
